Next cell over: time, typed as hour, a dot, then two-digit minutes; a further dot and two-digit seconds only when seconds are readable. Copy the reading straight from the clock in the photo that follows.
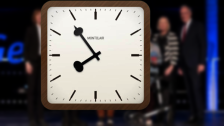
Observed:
7.54
